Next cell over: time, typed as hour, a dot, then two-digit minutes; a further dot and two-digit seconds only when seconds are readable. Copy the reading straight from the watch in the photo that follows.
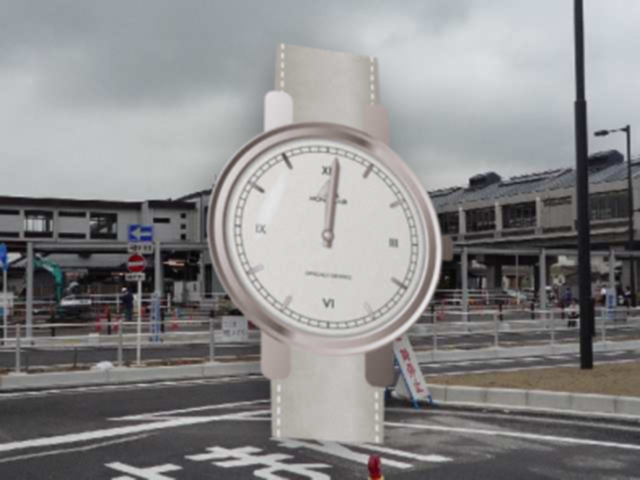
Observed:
12.01
